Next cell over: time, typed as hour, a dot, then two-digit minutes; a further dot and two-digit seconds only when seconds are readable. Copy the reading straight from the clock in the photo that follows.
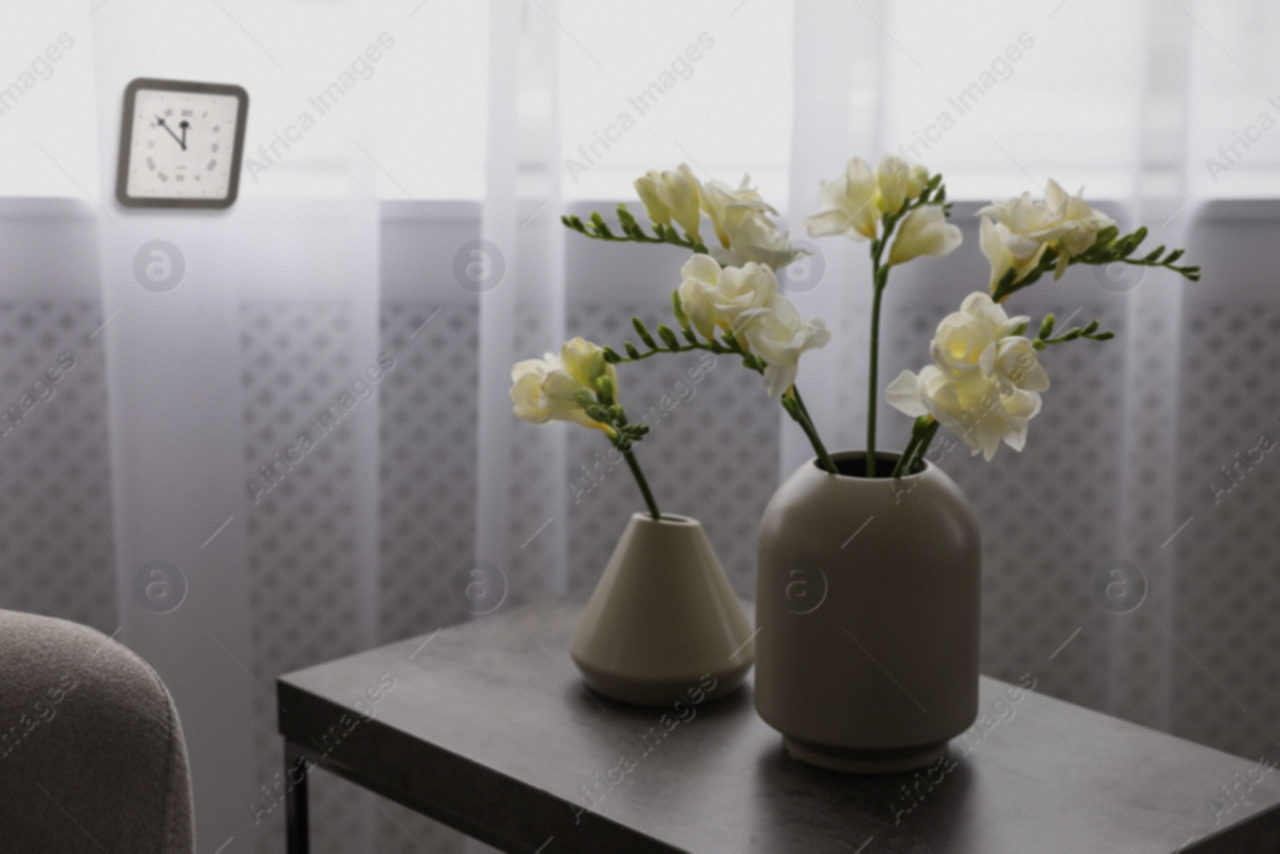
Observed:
11.52
